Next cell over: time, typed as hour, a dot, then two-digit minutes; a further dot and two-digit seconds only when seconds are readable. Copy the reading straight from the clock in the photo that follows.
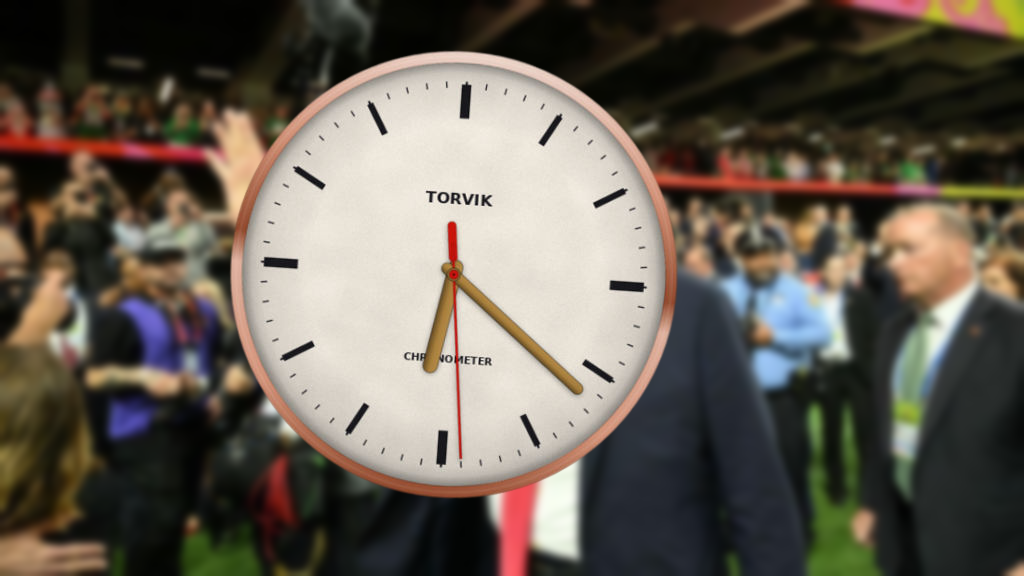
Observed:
6.21.29
